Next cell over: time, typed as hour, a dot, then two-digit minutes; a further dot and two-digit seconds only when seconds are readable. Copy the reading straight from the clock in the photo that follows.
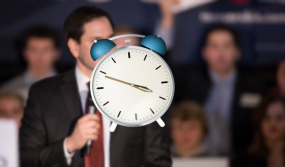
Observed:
3.49
